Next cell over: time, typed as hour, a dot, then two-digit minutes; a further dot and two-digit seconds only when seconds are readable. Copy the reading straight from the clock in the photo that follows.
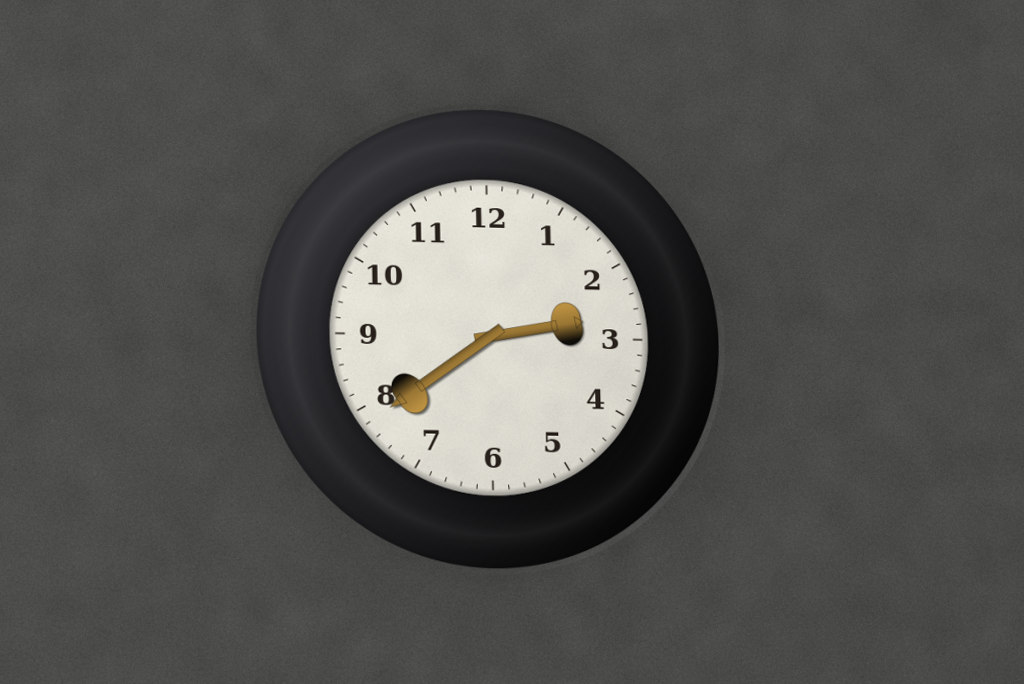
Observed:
2.39
